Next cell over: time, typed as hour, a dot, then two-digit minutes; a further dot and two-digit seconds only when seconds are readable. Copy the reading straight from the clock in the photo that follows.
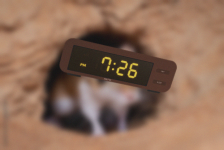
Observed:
7.26
